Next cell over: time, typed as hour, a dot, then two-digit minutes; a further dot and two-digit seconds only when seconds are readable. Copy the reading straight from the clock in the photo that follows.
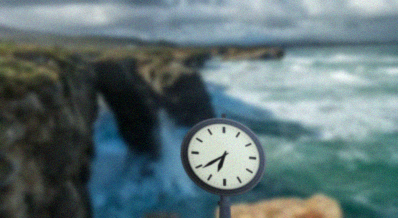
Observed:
6.39
